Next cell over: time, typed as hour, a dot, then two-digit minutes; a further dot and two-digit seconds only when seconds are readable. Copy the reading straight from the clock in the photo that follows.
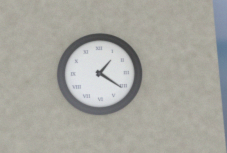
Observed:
1.21
